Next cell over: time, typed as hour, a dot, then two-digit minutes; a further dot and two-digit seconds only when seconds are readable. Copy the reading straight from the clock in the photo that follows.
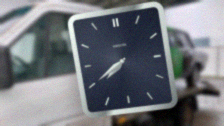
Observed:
7.40
